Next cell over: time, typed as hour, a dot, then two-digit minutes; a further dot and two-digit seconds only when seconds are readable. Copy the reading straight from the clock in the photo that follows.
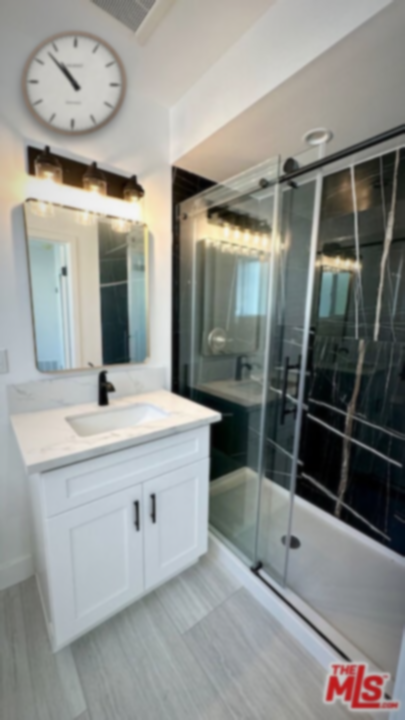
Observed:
10.53
